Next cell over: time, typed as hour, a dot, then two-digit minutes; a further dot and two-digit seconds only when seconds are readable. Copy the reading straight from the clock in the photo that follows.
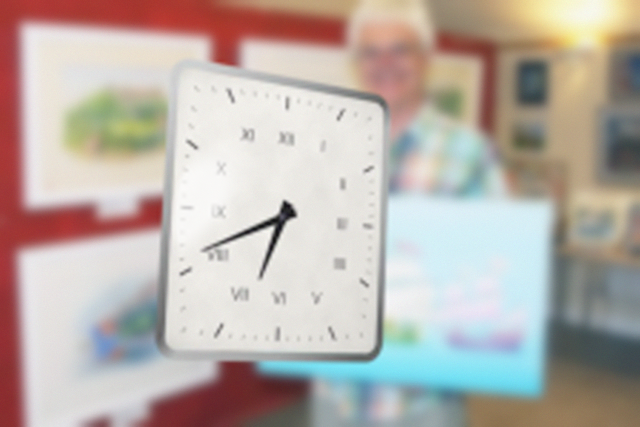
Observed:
6.41
